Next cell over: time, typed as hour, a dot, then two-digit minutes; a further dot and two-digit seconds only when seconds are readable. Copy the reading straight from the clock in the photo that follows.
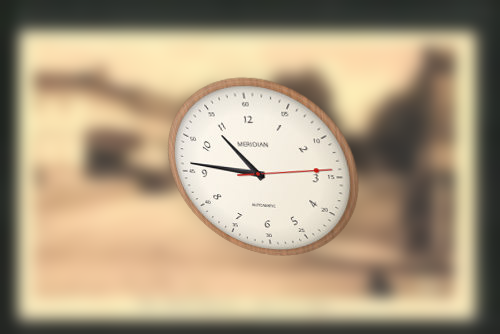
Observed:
10.46.14
